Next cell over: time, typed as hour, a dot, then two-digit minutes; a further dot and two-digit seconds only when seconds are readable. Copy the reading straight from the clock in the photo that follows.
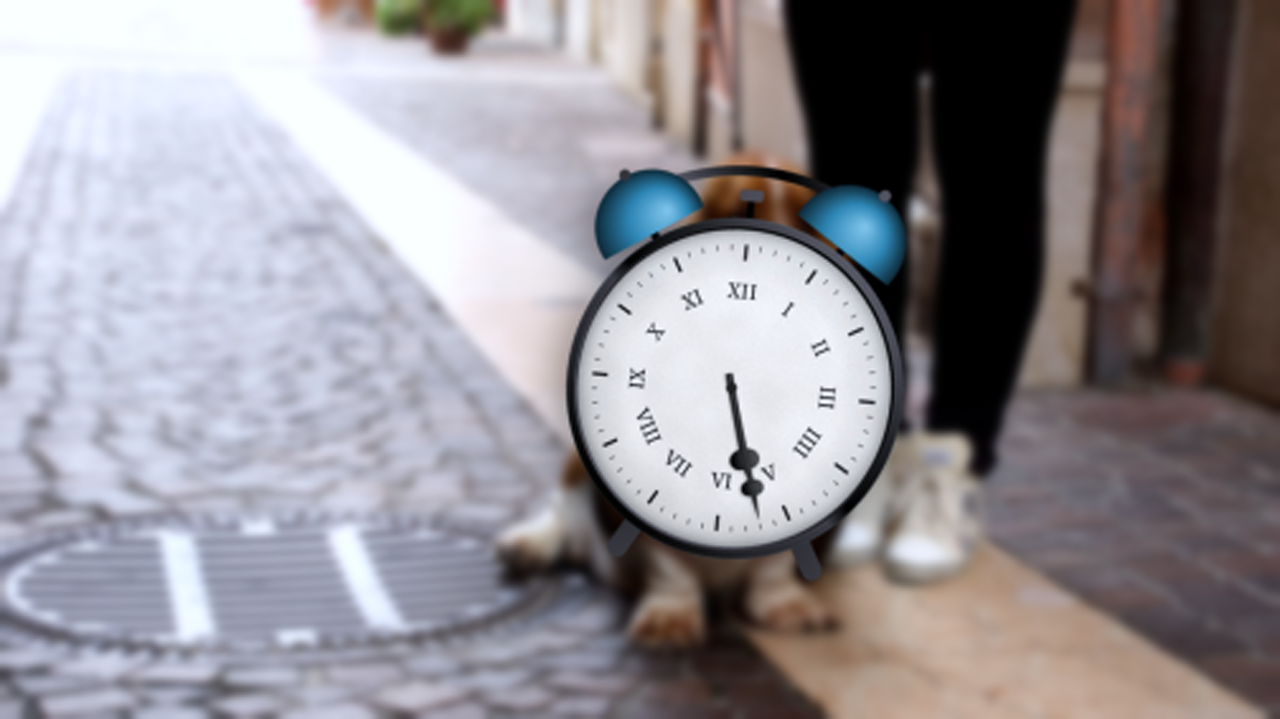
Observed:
5.27
